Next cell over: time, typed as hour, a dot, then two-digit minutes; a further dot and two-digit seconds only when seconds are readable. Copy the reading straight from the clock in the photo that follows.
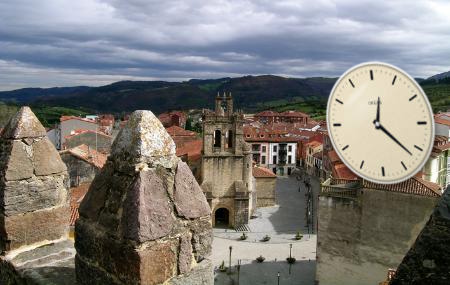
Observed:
12.22
